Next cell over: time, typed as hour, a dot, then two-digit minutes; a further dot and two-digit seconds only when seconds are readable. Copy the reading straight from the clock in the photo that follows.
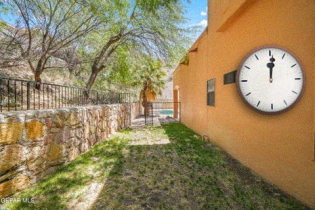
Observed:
12.01
